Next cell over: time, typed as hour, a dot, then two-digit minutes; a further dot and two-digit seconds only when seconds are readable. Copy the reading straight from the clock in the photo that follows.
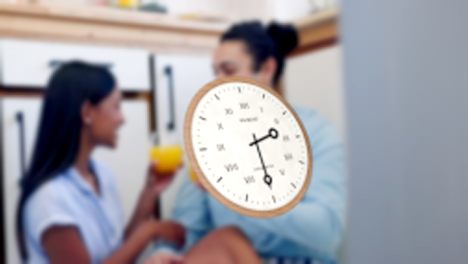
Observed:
2.30
